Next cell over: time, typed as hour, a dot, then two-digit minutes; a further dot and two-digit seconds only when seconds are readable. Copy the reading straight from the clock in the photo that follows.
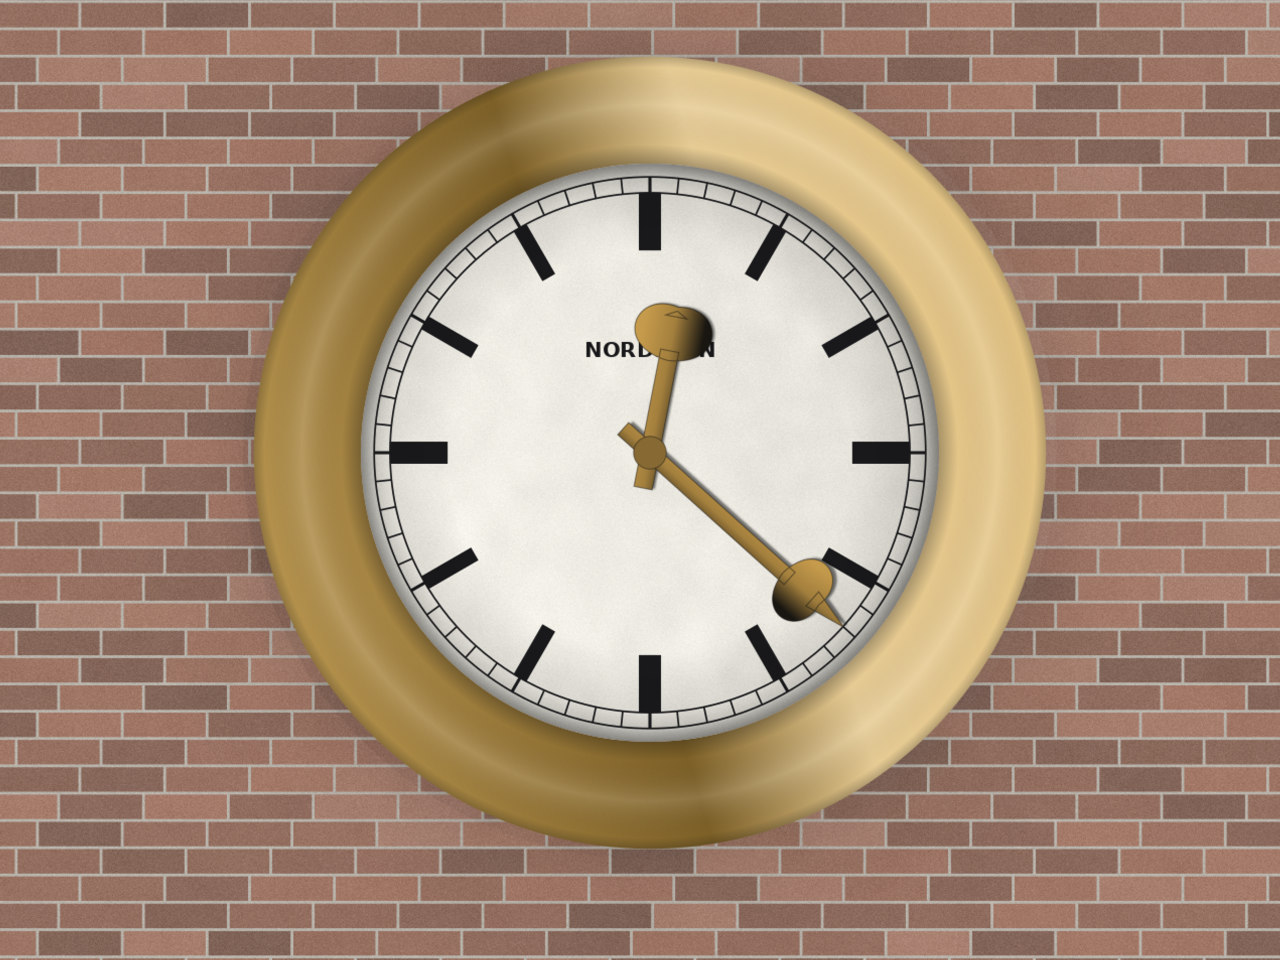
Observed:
12.22
